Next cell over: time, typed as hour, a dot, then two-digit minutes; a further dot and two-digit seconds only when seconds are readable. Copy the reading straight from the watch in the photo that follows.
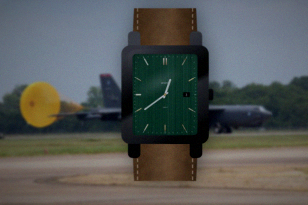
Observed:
12.39
